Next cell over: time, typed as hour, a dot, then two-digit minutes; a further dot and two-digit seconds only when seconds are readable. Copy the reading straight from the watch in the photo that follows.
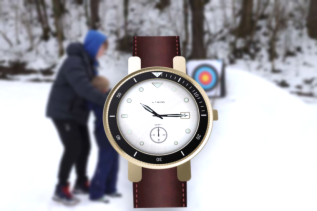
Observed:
10.15
